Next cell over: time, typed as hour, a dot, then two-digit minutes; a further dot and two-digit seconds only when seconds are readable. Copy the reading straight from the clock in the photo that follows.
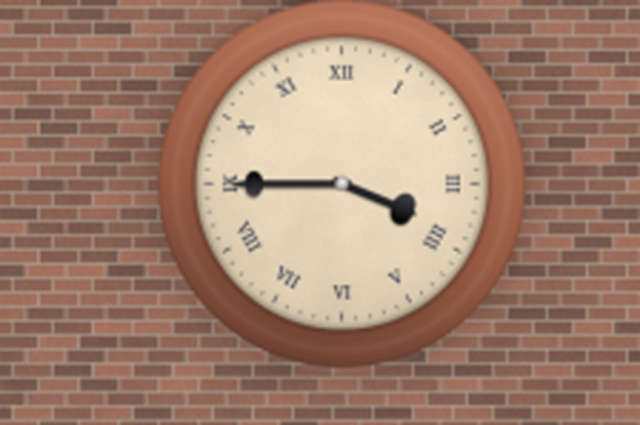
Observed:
3.45
